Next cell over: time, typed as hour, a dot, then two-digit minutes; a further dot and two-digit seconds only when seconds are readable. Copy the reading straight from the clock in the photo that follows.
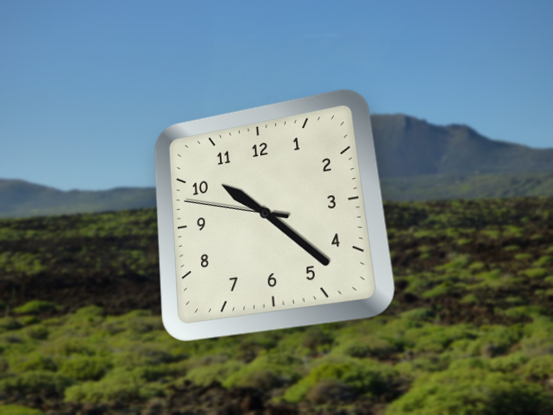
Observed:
10.22.48
